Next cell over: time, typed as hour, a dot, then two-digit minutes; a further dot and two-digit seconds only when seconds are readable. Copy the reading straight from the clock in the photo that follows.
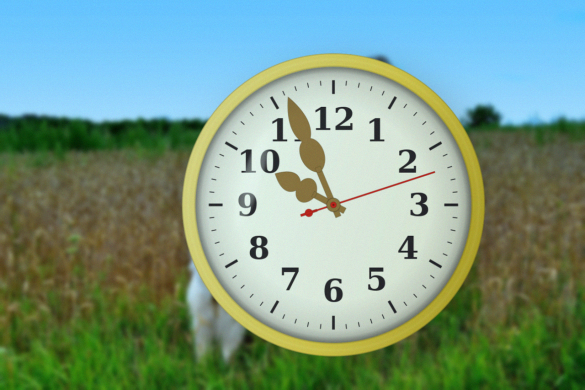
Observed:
9.56.12
